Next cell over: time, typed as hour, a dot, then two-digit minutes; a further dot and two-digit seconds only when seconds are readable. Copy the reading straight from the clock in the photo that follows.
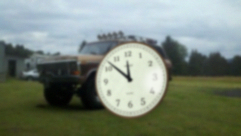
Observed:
11.52
